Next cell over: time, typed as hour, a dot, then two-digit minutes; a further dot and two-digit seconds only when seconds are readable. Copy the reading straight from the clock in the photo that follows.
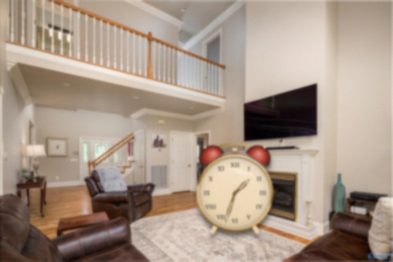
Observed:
1.33
